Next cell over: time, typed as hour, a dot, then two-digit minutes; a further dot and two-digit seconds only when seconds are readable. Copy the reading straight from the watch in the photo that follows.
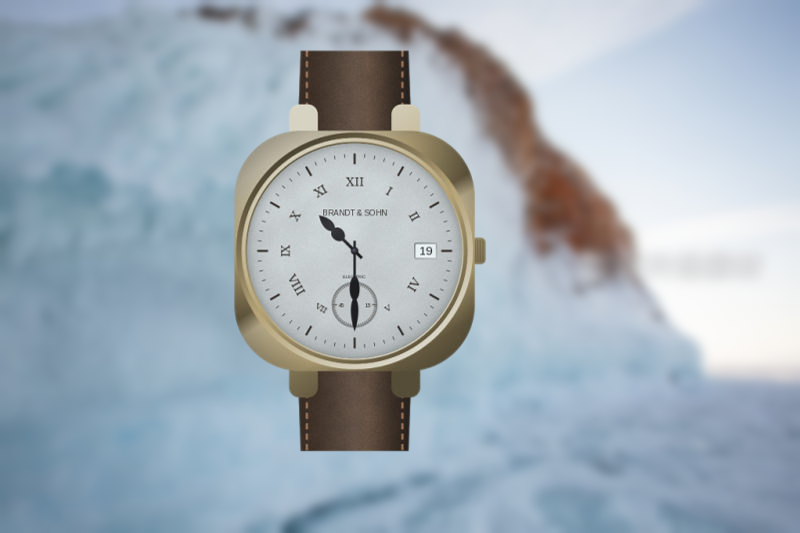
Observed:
10.30
